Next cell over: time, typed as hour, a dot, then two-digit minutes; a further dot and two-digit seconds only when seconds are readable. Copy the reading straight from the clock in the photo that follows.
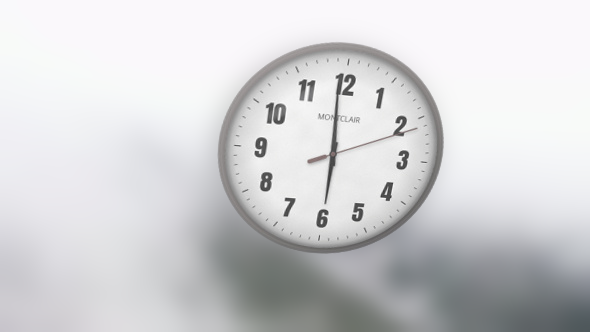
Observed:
5.59.11
